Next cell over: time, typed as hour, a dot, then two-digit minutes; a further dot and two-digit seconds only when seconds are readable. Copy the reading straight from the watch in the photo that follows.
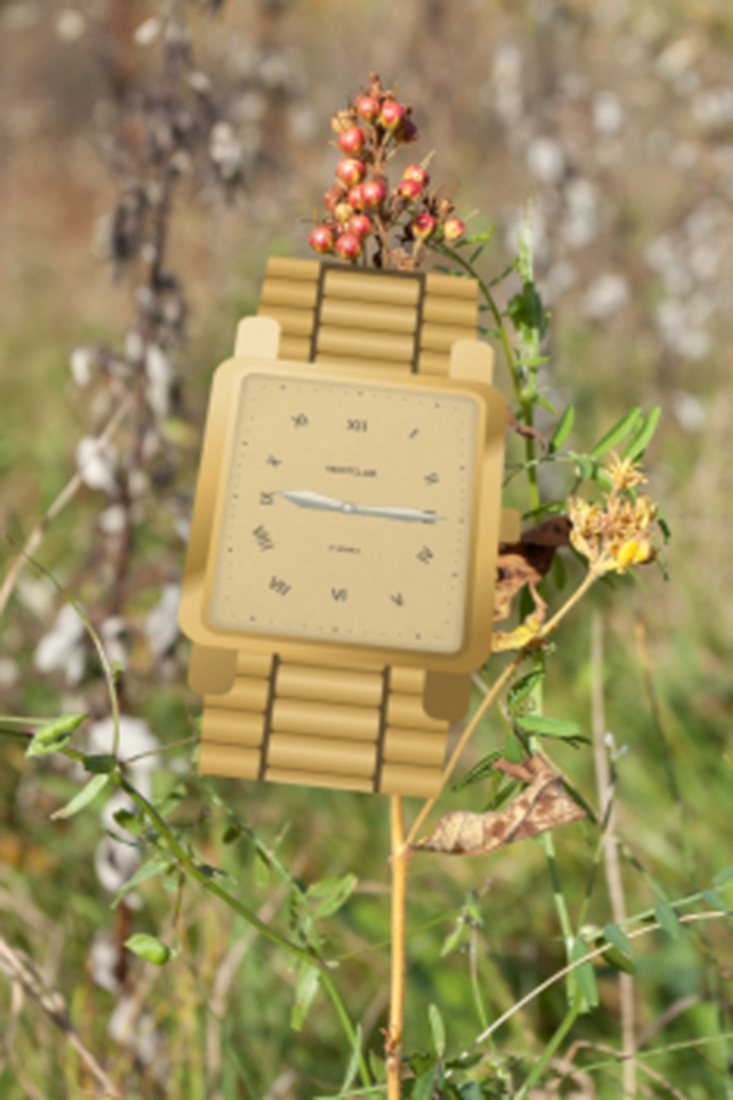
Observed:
9.15
